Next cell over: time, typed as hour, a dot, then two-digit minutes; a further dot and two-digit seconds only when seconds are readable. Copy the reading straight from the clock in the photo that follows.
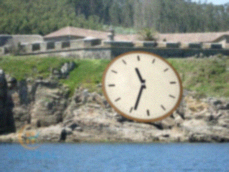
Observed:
11.34
